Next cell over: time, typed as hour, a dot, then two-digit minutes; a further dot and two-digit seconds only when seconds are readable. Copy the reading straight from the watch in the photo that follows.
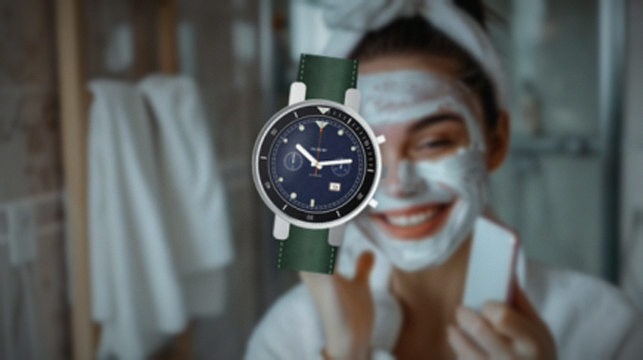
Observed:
10.13
